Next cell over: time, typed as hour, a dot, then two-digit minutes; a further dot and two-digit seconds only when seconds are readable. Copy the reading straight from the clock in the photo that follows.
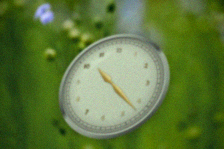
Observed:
10.22
